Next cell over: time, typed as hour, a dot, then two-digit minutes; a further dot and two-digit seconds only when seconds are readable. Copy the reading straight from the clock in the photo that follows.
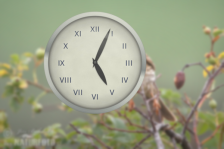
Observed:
5.04
